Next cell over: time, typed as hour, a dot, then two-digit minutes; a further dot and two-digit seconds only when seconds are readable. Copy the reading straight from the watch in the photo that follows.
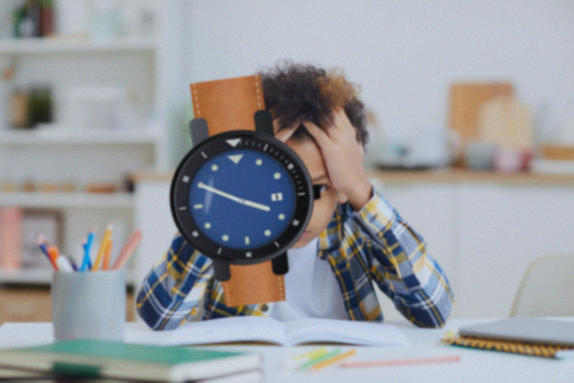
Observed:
3.50
